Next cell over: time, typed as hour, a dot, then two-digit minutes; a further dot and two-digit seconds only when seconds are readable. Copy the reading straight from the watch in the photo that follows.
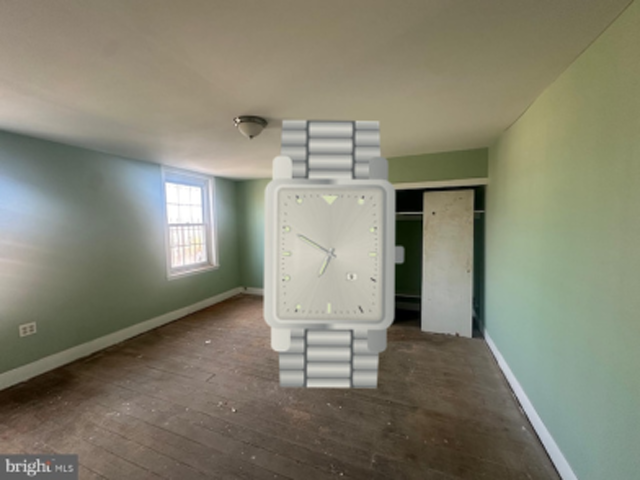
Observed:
6.50
